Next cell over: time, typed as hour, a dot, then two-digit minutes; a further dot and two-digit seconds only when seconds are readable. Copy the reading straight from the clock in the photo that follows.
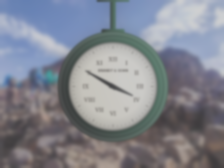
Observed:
3.50
